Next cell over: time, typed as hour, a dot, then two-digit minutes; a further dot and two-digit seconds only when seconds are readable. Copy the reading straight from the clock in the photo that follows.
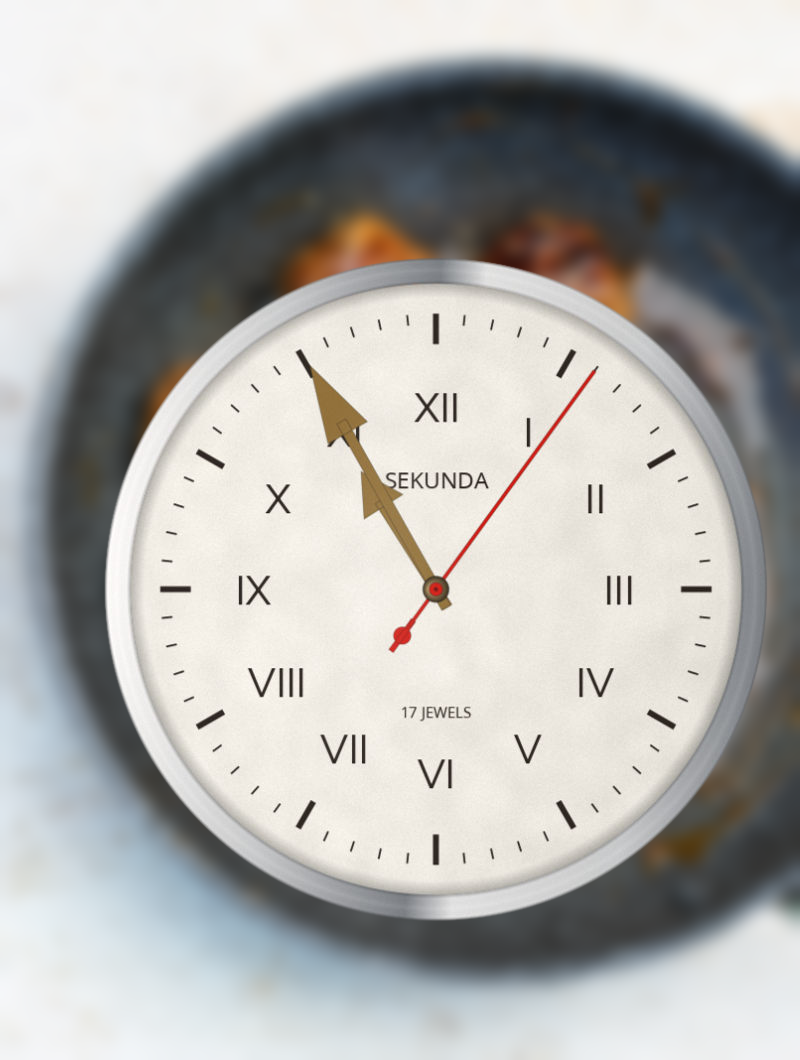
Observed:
10.55.06
